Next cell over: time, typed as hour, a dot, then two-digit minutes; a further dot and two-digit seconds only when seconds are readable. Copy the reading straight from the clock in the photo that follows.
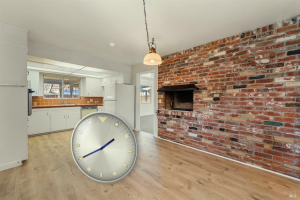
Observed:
1.40
